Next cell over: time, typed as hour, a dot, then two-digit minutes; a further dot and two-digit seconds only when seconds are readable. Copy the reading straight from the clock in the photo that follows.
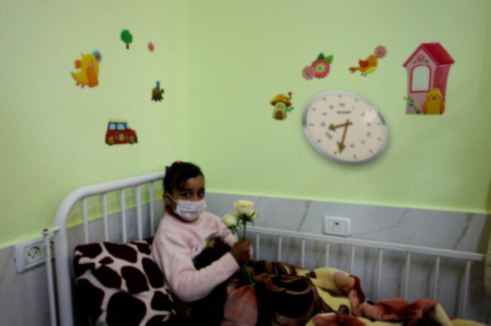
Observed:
8.34
